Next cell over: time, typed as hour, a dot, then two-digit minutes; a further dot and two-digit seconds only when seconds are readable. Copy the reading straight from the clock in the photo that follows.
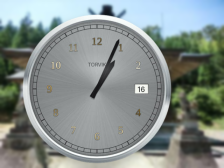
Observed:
1.04
